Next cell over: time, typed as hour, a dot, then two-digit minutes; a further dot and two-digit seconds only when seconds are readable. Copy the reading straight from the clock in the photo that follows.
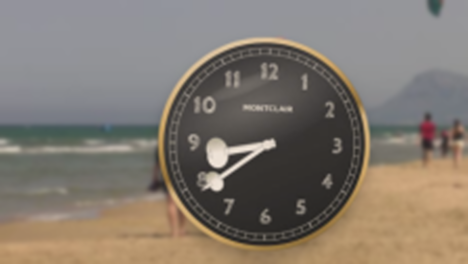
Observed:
8.39
